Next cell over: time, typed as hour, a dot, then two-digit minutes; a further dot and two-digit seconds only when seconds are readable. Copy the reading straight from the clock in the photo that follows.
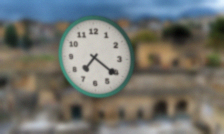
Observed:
7.21
